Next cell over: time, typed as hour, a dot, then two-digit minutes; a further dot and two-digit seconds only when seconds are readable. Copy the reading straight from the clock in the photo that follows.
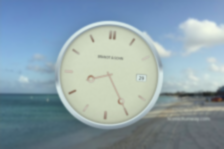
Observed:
8.25
